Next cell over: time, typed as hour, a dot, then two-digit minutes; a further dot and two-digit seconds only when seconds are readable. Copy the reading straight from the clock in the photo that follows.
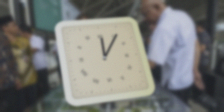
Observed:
12.06
